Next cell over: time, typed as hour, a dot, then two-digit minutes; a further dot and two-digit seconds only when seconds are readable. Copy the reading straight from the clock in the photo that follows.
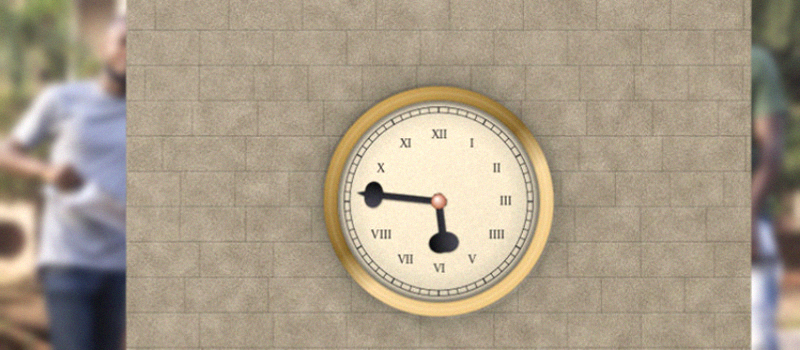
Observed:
5.46
